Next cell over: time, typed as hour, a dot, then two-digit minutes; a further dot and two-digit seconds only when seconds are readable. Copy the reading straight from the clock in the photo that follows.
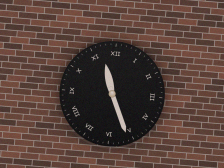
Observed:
11.26
